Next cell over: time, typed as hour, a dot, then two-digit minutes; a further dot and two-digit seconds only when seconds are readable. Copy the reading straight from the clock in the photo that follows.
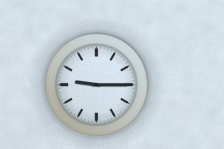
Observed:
9.15
